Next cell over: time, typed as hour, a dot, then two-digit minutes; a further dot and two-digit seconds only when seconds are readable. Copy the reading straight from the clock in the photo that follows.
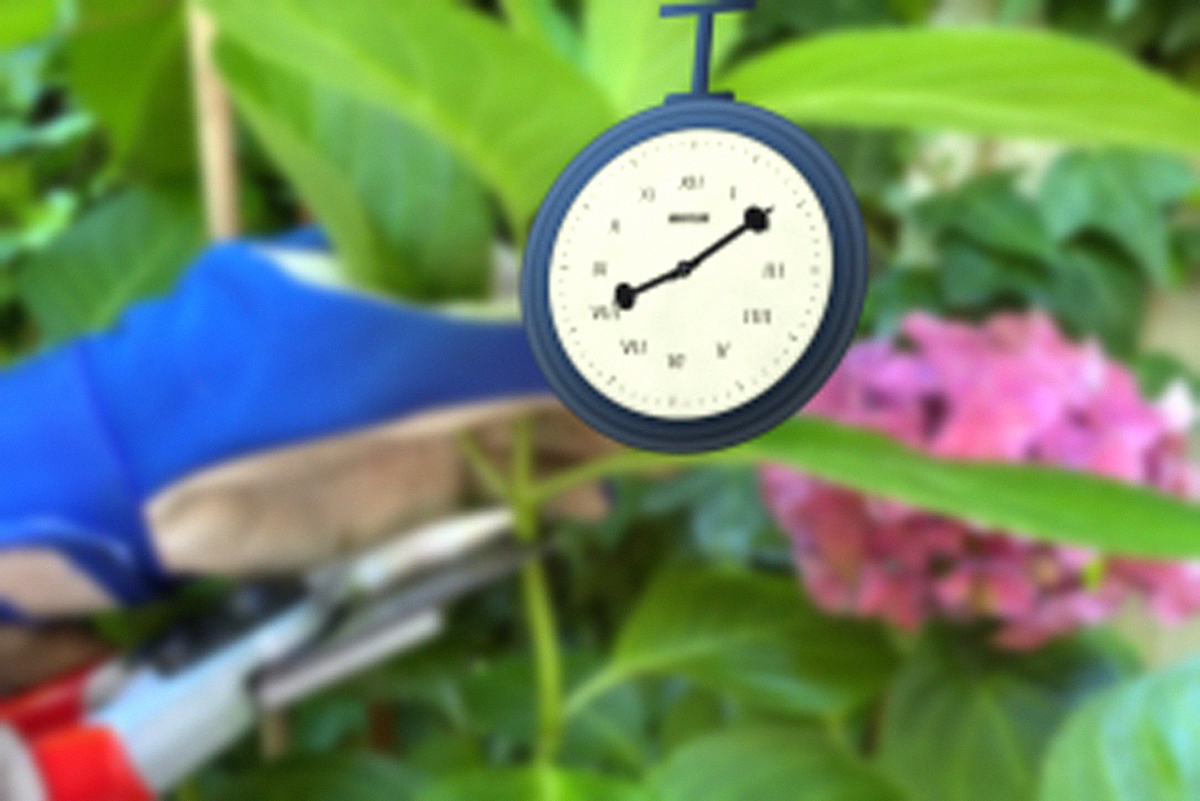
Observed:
8.09
